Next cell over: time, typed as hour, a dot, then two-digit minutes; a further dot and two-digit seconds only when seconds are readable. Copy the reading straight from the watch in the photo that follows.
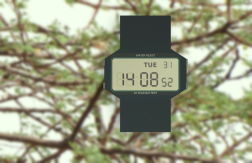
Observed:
14.08.52
